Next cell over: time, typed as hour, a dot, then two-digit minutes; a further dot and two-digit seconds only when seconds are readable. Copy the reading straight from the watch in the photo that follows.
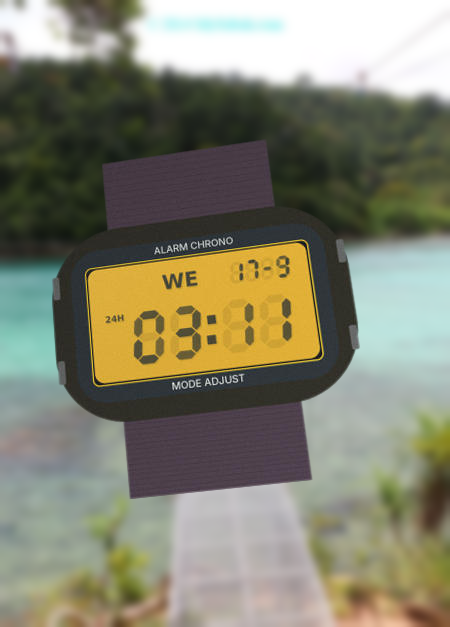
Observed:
3.11
